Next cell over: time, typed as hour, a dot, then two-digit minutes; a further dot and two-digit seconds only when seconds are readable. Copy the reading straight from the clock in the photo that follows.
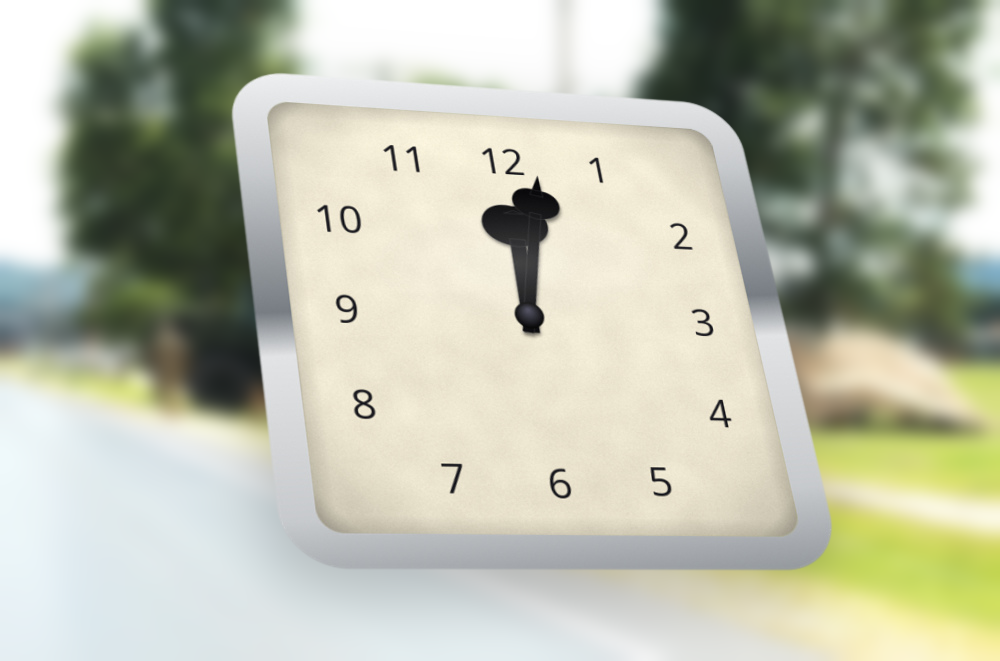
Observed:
12.02
